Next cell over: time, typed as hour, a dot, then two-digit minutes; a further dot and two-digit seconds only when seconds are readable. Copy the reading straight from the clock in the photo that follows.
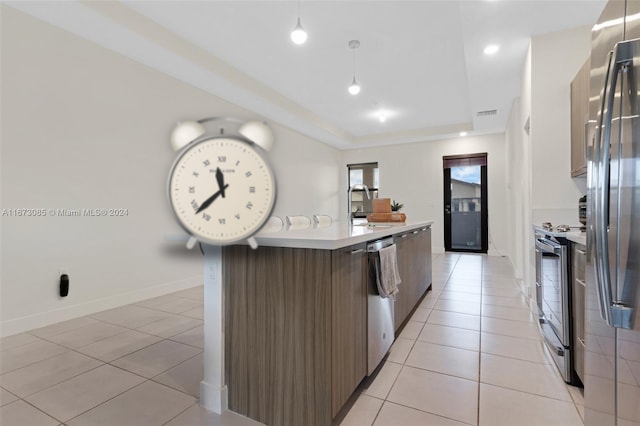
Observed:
11.38
